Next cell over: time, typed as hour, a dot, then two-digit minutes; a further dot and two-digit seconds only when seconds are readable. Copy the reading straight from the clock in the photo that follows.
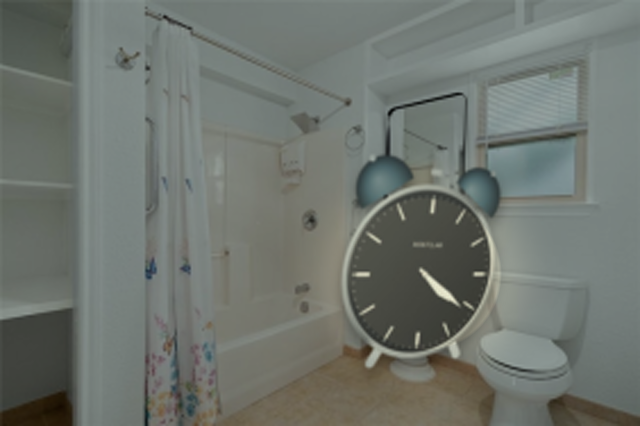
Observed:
4.21
